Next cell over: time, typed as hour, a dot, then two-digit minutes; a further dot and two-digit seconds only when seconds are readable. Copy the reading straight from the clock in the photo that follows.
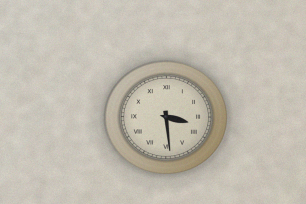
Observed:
3.29
